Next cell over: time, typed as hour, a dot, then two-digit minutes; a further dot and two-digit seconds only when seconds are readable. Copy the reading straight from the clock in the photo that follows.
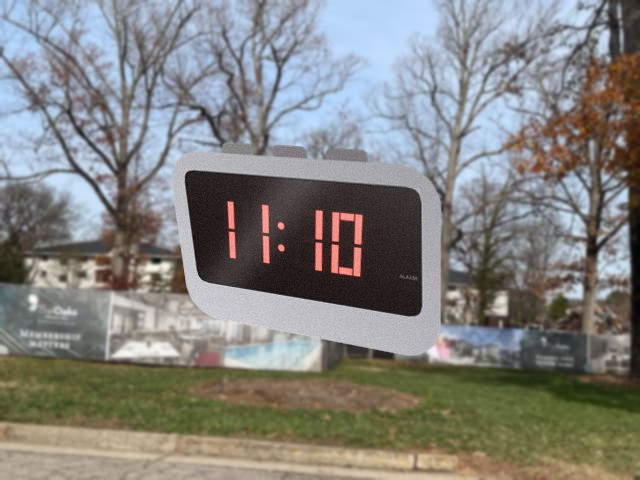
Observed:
11.10
